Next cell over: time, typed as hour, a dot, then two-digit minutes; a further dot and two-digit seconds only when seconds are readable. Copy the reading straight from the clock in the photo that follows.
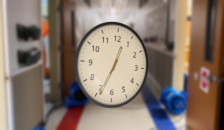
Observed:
12.34
